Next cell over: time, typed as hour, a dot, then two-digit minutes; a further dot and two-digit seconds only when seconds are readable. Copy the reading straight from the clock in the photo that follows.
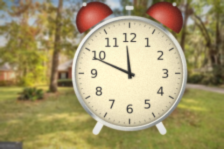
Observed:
11.49
